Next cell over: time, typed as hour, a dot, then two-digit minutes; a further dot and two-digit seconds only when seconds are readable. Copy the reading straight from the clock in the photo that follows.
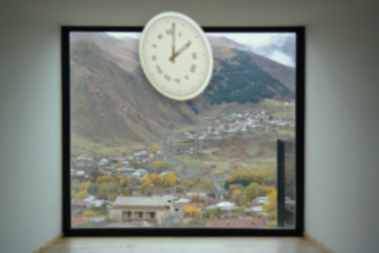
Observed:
2.02
